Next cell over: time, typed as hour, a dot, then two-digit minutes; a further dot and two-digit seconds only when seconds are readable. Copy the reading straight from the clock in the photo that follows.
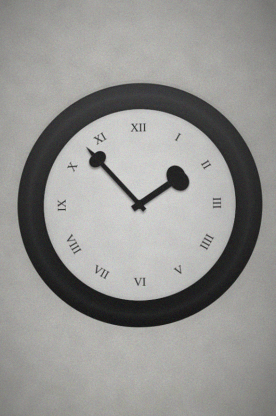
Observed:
1.53
